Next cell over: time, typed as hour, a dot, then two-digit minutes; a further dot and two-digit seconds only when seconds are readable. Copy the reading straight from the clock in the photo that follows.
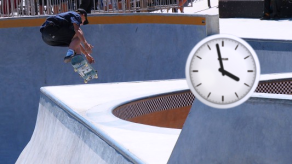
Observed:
3.58
